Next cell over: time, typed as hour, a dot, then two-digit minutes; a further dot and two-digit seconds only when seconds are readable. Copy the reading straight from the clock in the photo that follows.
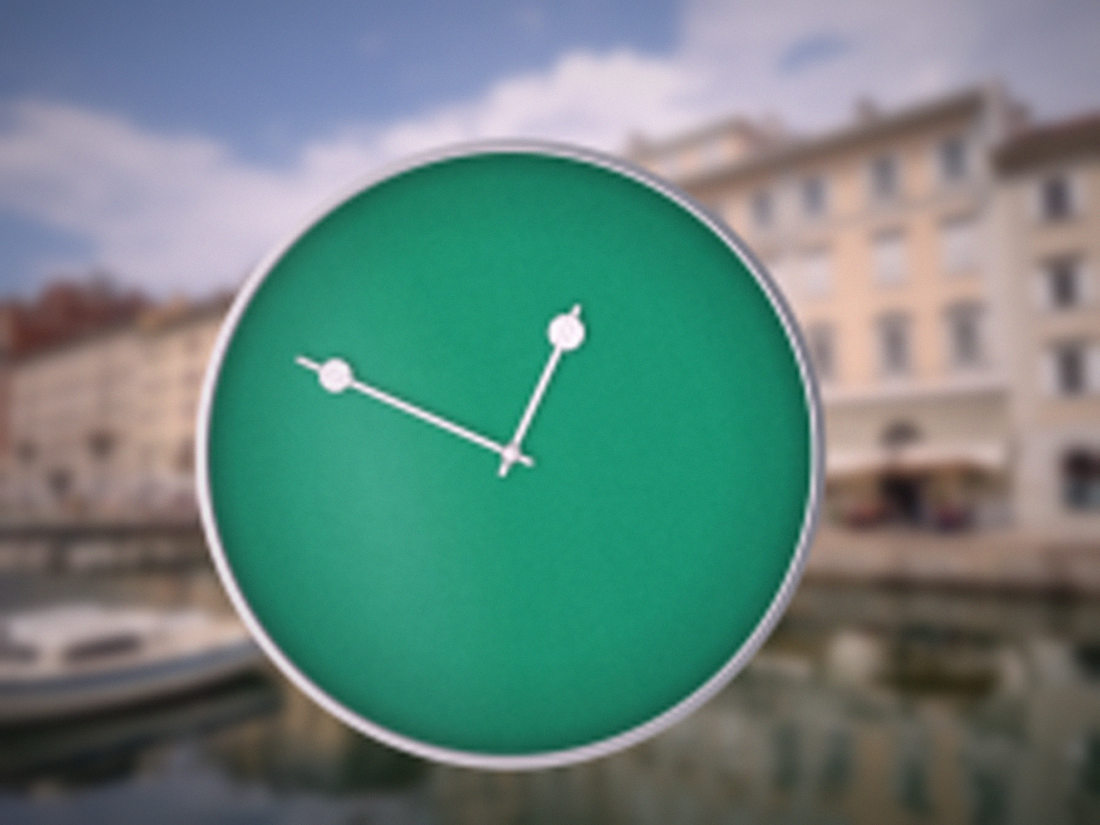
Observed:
12.49
